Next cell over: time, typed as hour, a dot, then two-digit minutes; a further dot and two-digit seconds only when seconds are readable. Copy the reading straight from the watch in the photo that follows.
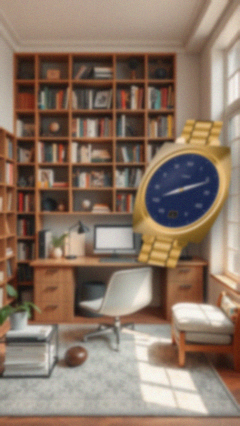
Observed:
8.11
